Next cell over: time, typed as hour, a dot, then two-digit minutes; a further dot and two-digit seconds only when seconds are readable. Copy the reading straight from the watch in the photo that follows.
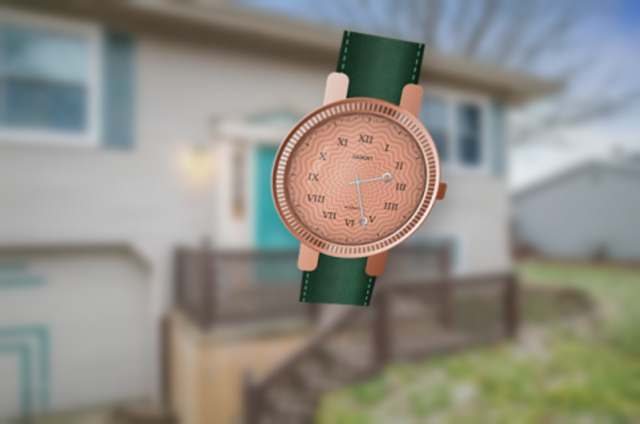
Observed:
2.27
